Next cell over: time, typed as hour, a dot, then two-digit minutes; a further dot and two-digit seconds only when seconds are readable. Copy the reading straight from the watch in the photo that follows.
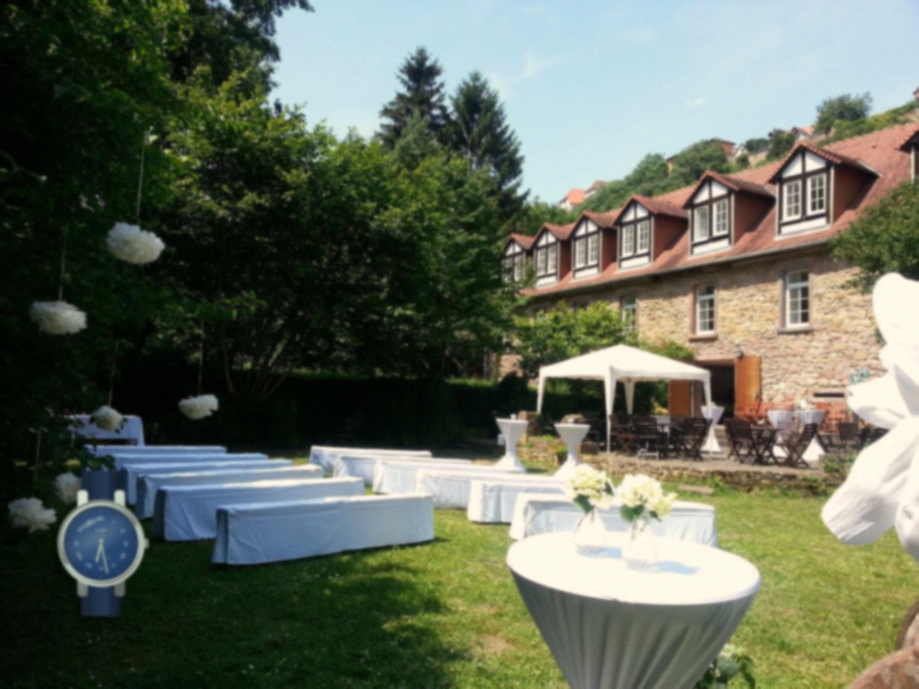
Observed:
6.28
